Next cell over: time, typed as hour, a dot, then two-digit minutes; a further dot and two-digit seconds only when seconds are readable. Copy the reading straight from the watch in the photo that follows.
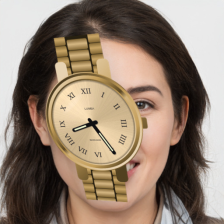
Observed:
8.25
